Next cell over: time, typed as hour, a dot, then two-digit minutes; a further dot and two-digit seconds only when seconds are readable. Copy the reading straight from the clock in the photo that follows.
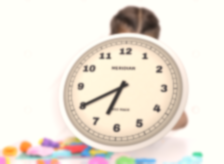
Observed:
6.40
